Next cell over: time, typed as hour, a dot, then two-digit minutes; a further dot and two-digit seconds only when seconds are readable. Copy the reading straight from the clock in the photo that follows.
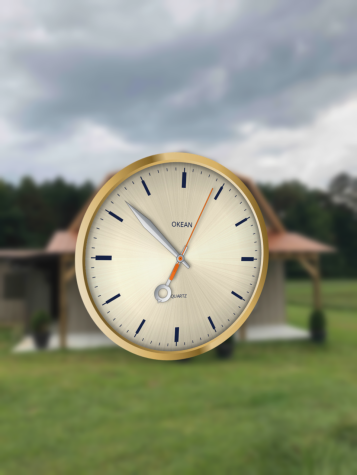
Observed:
6.52.04
